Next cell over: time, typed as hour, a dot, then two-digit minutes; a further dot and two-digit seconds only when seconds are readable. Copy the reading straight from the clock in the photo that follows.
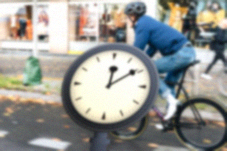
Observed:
12.09
